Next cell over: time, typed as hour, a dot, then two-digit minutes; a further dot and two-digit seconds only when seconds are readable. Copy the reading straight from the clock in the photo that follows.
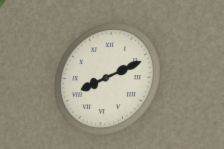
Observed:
8.11
